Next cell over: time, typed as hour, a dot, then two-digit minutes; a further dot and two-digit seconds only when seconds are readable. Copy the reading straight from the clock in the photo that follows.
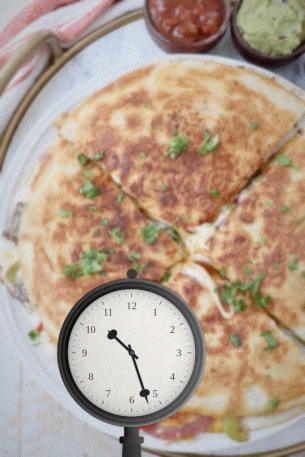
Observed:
10.27
